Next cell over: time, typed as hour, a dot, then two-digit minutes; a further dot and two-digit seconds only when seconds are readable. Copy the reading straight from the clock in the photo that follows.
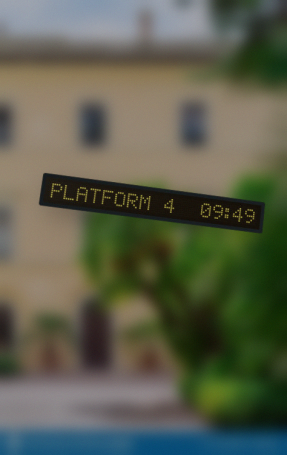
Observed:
9.49
